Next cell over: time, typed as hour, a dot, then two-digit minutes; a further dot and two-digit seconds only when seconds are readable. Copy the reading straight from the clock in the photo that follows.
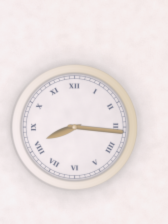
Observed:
8.16
